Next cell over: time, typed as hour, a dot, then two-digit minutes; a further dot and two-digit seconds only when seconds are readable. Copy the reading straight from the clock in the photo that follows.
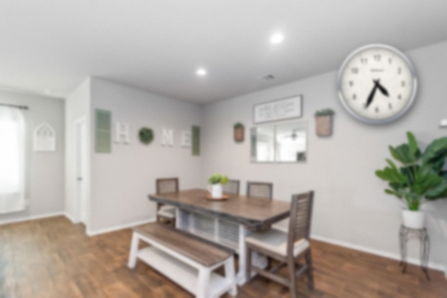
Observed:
4.34
